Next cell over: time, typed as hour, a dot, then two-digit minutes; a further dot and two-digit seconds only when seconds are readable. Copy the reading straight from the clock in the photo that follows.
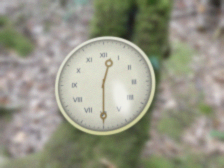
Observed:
12.30
